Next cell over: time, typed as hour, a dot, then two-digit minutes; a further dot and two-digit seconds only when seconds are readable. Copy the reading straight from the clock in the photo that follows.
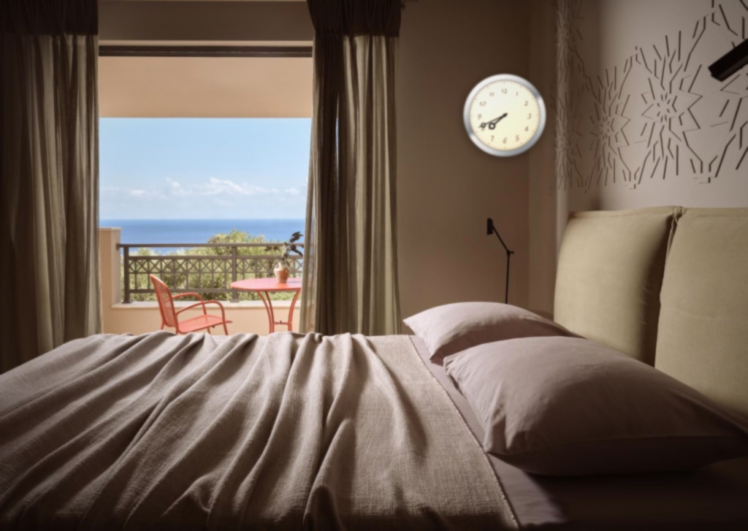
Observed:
7.41
